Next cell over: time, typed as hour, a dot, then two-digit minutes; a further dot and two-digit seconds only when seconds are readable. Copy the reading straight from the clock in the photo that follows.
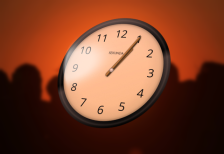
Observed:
1.05
